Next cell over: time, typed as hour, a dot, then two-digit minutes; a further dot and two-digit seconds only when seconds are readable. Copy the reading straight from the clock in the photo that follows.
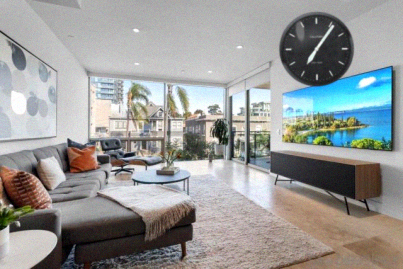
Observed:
7.06
